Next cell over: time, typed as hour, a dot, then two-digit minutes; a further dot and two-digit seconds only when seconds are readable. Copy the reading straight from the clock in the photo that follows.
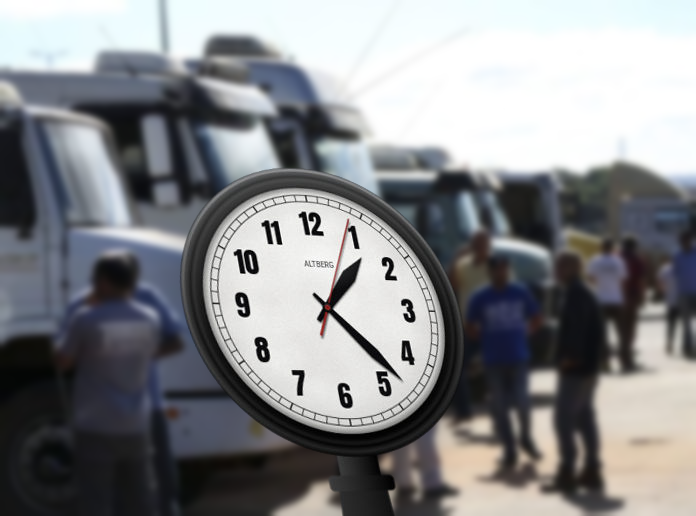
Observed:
1.23.04
